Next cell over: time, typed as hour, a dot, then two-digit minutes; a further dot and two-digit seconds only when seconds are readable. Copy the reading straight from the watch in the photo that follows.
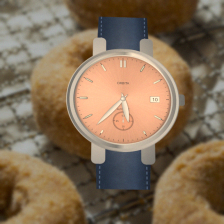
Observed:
5.37
